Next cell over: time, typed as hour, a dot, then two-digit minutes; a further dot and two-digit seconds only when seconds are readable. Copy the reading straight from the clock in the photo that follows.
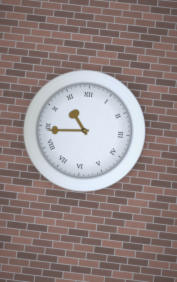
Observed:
10.44
